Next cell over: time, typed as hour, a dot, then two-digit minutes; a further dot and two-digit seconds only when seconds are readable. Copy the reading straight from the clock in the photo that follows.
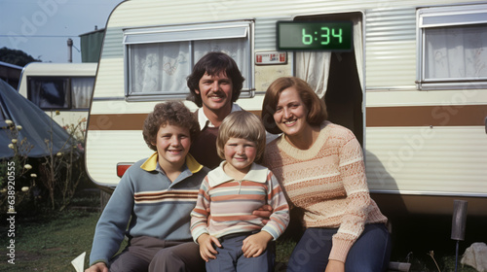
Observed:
6.34
